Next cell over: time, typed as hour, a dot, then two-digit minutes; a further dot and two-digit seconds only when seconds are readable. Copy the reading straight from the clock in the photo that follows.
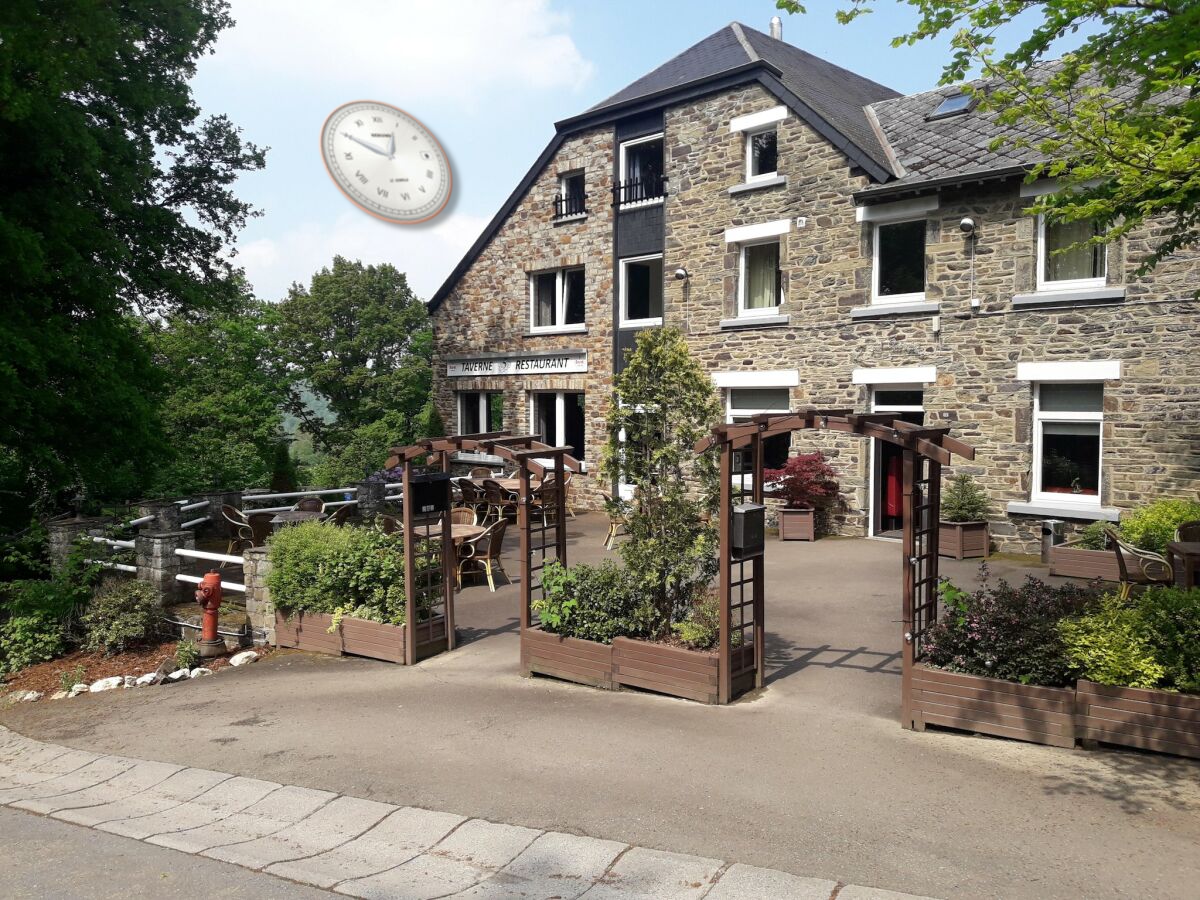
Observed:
12.50
